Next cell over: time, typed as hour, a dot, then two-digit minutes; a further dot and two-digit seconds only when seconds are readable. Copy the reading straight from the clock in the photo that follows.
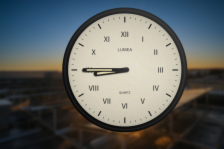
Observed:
8.45
